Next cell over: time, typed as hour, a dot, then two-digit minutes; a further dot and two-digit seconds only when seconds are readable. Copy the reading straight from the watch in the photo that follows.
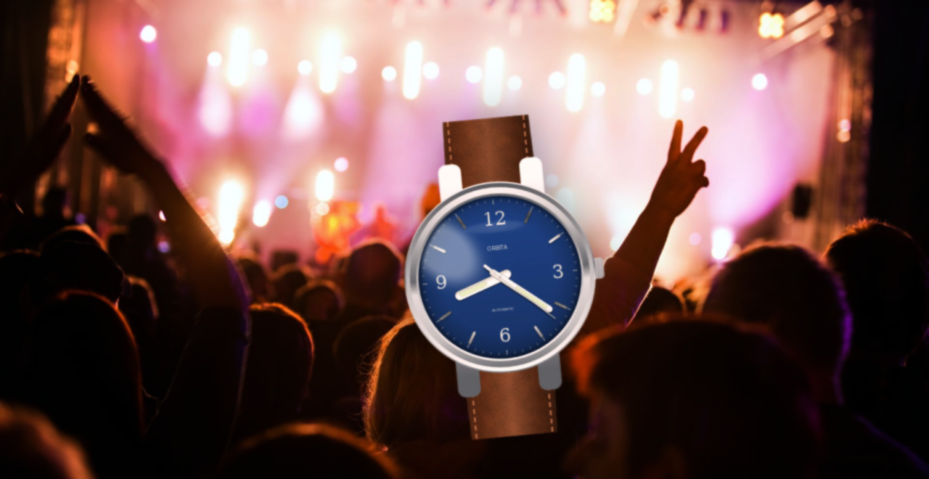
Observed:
8.21.22
